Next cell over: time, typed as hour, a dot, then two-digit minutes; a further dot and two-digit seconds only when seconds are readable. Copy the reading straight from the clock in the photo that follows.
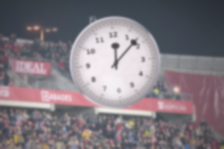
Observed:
12.08
